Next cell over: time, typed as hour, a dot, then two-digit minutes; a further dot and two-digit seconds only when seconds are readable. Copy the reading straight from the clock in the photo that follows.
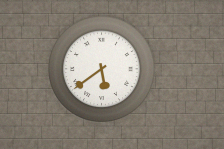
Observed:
5.39
